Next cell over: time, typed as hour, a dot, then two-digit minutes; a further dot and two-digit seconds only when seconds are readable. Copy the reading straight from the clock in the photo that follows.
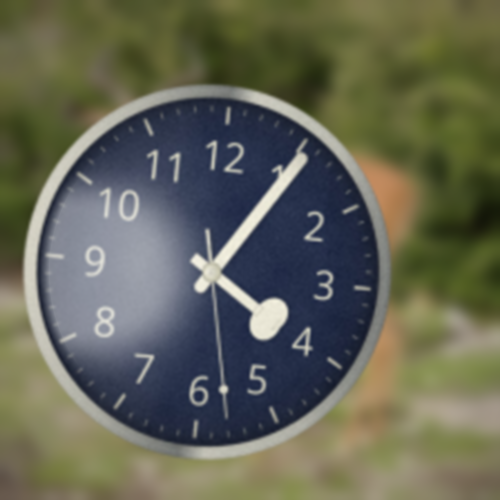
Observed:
4.05.28
